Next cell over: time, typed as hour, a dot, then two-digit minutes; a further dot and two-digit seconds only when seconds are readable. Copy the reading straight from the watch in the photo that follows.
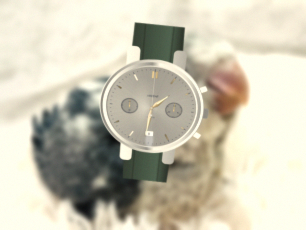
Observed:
1.31
